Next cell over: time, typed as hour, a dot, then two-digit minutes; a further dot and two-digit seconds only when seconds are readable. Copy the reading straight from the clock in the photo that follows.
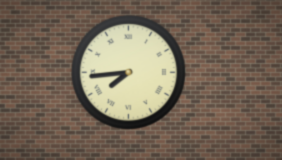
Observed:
7.44
